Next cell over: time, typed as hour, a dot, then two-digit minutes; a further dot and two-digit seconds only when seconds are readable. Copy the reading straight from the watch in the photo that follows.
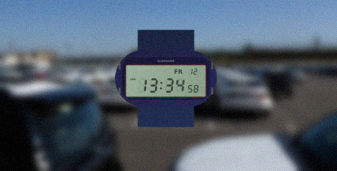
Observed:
13.34.58
